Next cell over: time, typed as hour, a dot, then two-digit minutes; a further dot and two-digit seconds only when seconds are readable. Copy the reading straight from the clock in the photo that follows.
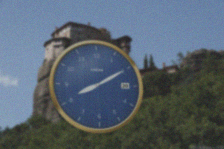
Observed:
8.10
